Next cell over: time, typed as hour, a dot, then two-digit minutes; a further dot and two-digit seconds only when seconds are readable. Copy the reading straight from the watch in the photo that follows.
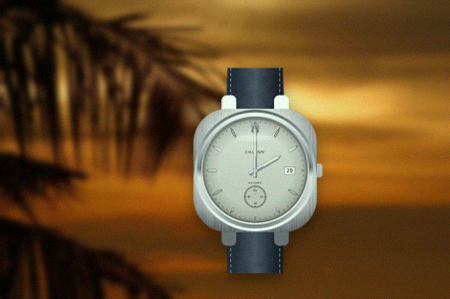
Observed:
2.00
